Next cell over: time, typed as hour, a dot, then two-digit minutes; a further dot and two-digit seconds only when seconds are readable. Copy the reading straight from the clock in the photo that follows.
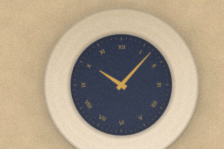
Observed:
10.07
